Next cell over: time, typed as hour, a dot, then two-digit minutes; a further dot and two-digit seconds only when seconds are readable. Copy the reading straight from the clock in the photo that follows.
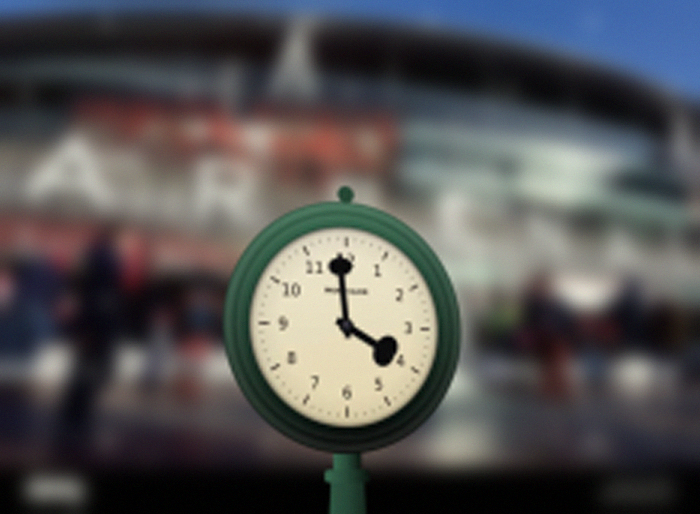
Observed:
3.59
